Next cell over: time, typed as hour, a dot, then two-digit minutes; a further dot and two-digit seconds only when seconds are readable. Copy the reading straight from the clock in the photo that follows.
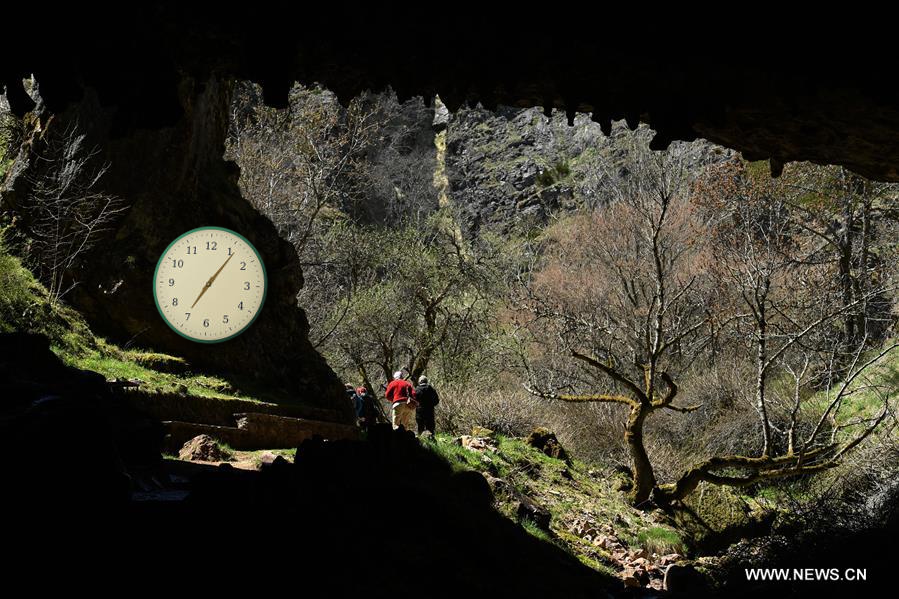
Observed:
7.06
